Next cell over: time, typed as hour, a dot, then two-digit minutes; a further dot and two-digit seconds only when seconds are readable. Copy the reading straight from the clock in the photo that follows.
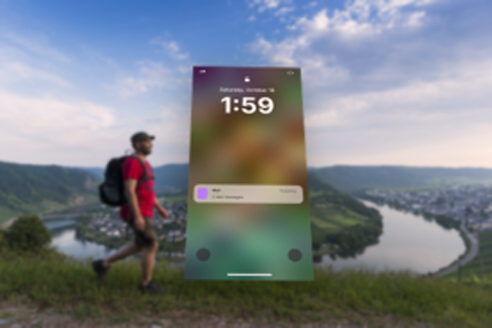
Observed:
1.59
